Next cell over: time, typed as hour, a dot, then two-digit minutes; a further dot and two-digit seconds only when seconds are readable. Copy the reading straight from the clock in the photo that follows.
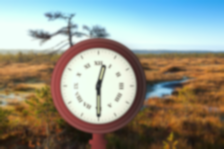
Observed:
12.30
